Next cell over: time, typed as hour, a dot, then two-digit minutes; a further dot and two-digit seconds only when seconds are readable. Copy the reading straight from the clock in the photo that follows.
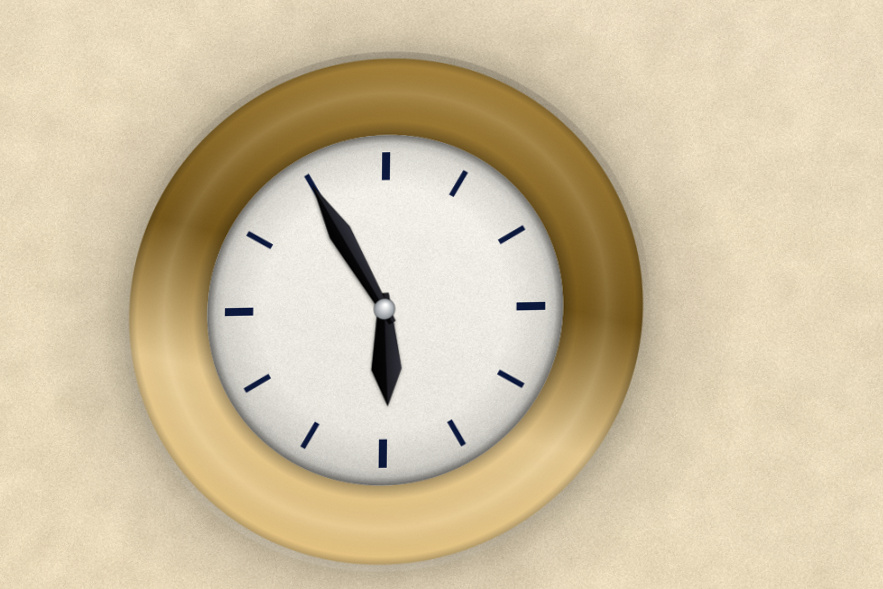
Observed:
5.55
